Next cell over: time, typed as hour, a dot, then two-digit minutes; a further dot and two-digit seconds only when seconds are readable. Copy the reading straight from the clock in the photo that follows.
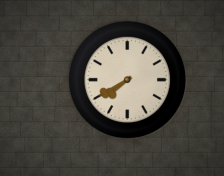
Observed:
7.40
